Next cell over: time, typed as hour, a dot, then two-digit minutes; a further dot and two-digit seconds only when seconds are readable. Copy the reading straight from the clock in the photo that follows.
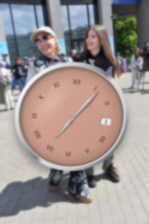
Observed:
7.06
